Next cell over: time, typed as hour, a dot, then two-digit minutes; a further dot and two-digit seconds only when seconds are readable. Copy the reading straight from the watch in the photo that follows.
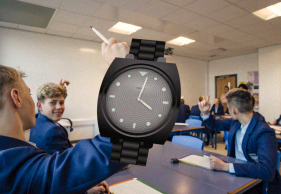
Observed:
4.02
